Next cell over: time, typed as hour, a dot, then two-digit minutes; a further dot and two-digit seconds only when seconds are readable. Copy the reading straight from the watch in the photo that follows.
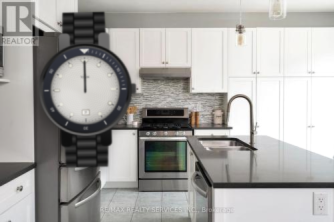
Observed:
12.00
